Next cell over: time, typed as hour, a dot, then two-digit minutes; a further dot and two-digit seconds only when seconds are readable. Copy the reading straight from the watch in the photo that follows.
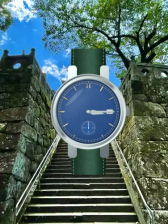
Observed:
3.15
